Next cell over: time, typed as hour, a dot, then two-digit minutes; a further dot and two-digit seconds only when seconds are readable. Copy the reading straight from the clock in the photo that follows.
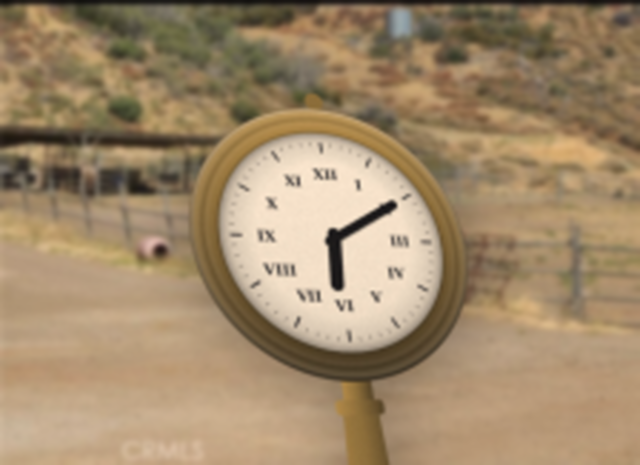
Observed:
6.10
